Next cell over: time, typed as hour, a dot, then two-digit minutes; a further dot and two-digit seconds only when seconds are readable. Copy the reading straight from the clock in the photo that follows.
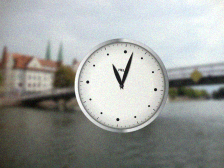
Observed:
11.02
